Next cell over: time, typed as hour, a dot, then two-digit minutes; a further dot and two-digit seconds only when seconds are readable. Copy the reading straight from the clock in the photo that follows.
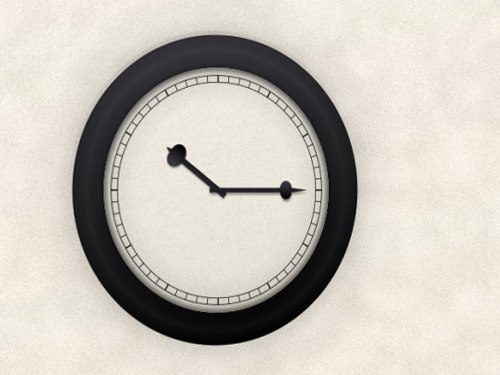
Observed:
10.15
